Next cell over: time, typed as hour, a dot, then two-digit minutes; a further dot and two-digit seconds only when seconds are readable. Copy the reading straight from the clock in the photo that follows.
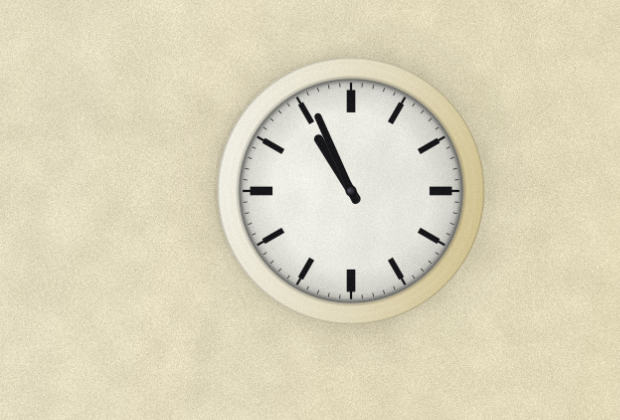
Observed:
10.56
